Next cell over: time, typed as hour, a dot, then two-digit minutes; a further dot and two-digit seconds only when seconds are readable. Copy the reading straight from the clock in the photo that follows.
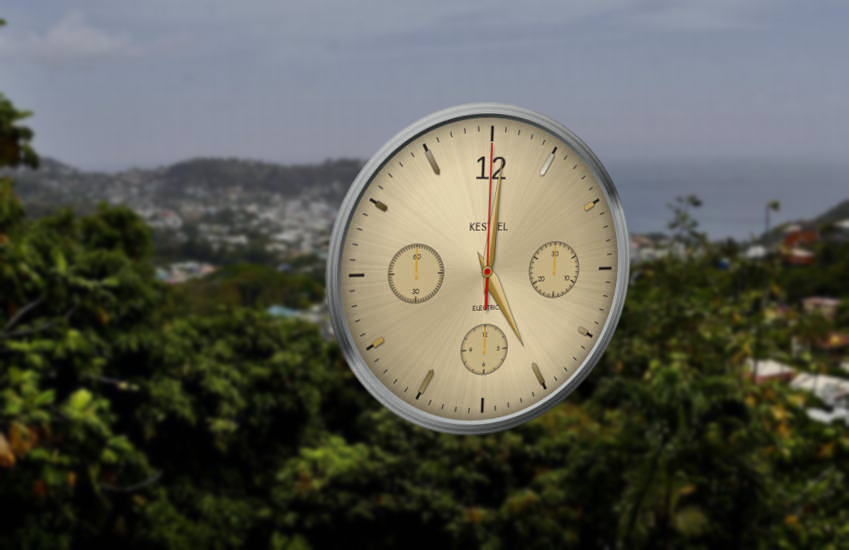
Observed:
5.01
